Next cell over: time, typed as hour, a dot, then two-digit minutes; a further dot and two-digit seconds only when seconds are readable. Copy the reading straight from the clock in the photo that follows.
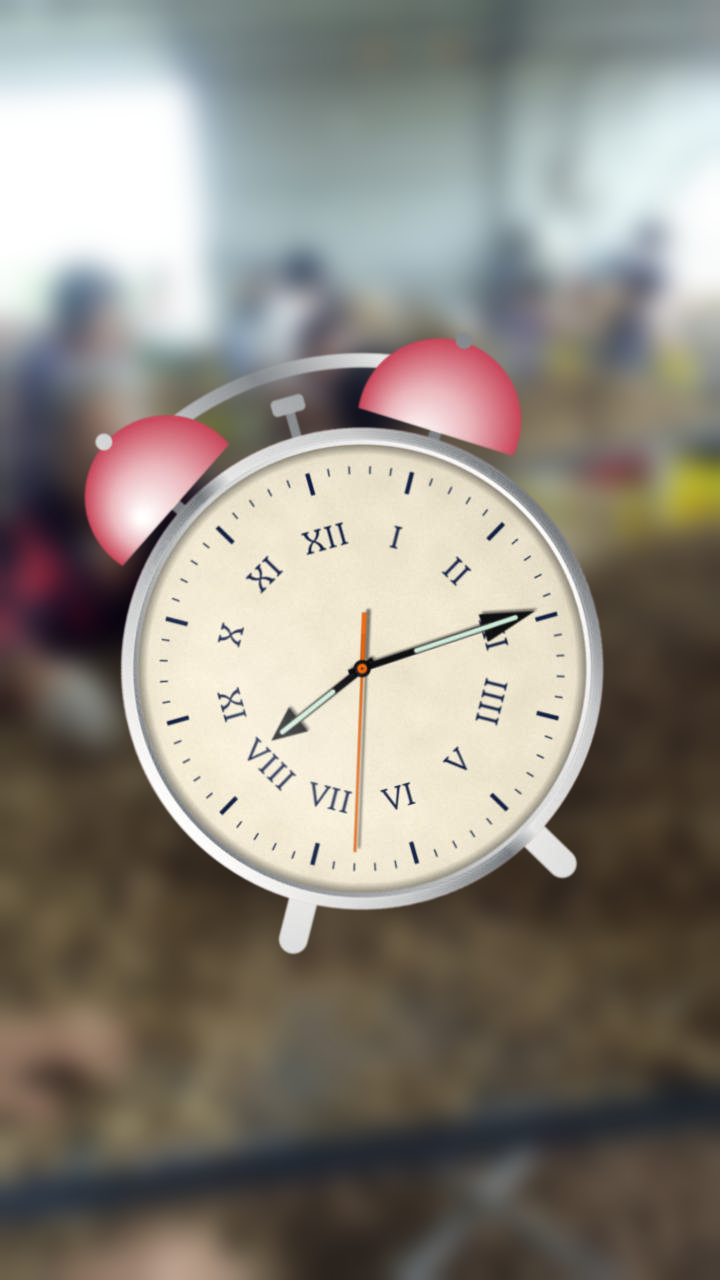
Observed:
8.14.33
